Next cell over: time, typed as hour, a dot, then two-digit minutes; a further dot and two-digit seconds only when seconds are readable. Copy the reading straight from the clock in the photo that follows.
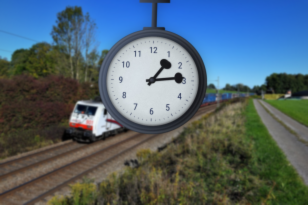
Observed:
1.14
